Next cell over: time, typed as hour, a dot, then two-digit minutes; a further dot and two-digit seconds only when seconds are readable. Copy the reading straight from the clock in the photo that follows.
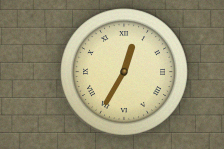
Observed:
12.35
